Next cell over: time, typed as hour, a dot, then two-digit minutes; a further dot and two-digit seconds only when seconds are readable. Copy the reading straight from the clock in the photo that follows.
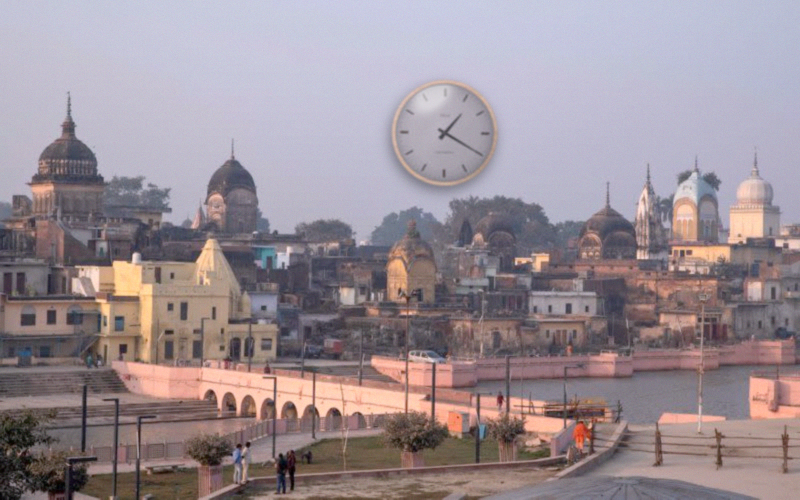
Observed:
1.20
